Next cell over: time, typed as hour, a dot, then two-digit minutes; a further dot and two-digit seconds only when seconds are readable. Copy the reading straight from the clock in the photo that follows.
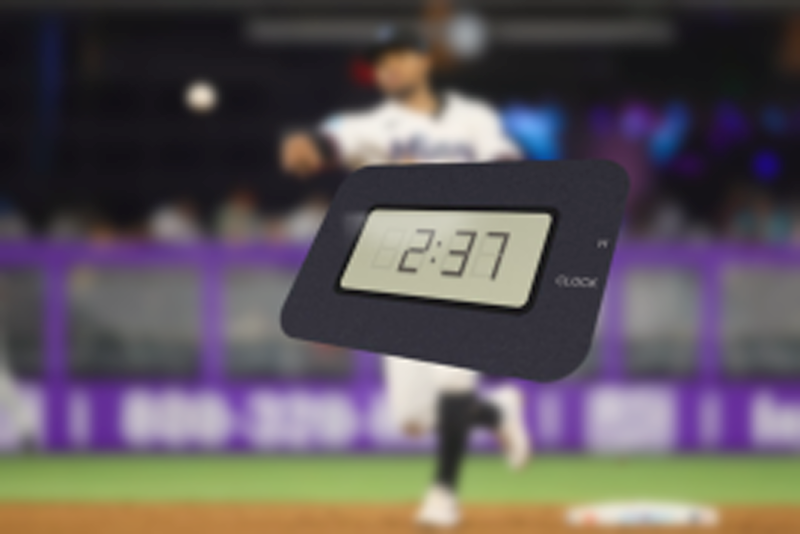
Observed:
2.37
